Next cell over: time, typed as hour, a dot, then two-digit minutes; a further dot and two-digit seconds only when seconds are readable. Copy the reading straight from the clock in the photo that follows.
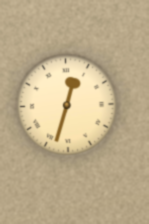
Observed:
12.33
